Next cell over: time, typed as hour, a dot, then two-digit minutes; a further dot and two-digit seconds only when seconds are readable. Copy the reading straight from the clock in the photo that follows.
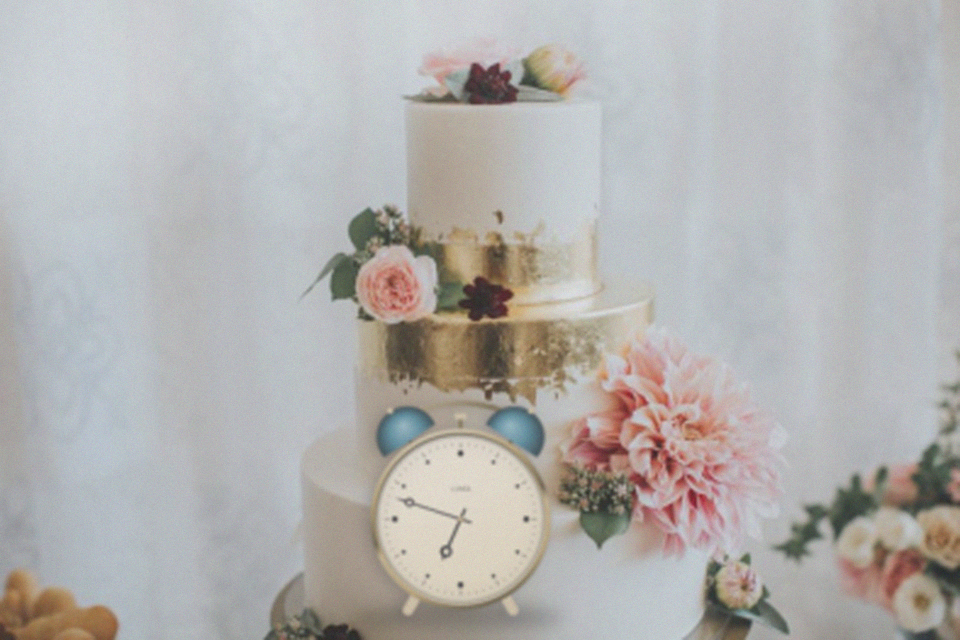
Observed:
6.48
